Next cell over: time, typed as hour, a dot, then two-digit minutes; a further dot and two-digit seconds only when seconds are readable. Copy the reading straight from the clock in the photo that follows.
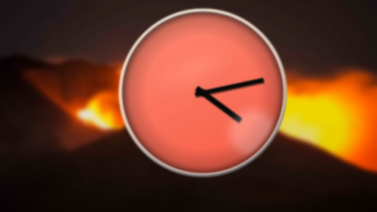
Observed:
4.13
